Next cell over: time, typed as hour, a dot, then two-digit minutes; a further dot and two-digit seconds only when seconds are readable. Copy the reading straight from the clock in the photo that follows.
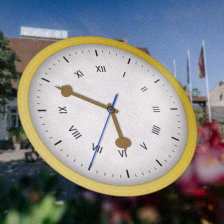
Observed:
5.49.35
